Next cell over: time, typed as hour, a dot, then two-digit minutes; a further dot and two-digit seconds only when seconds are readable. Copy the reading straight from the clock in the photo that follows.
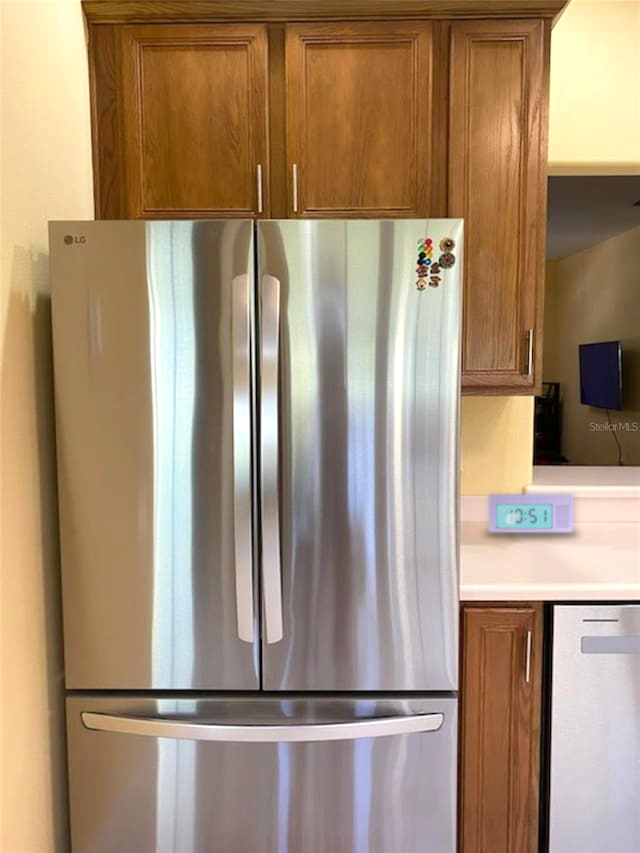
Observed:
10.51
